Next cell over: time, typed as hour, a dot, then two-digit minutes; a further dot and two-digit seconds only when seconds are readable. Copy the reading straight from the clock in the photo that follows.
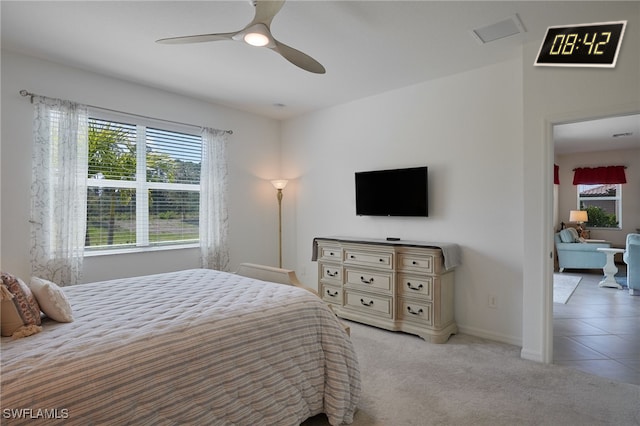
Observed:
8.42
